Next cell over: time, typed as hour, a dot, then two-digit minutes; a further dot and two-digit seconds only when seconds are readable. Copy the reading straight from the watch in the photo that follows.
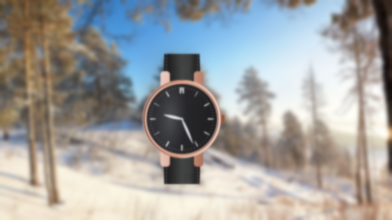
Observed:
9.26
